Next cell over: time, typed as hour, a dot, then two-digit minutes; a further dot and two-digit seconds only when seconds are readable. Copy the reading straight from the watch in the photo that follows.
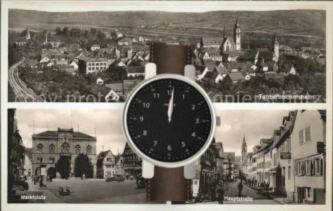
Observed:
12.01
